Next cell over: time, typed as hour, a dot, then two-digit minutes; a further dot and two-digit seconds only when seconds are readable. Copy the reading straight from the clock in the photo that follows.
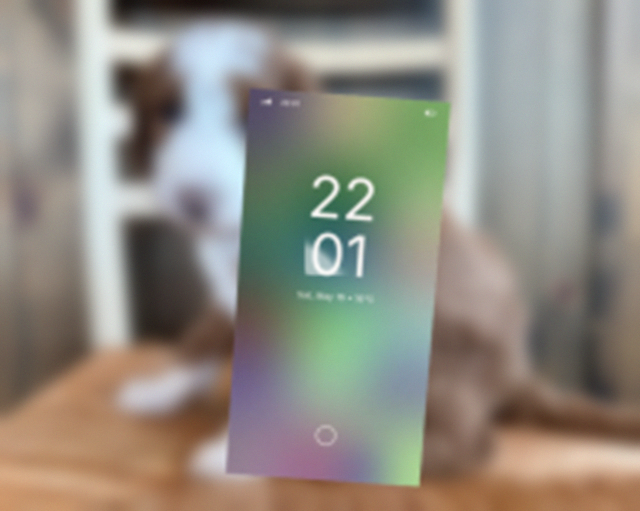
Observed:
22.01
